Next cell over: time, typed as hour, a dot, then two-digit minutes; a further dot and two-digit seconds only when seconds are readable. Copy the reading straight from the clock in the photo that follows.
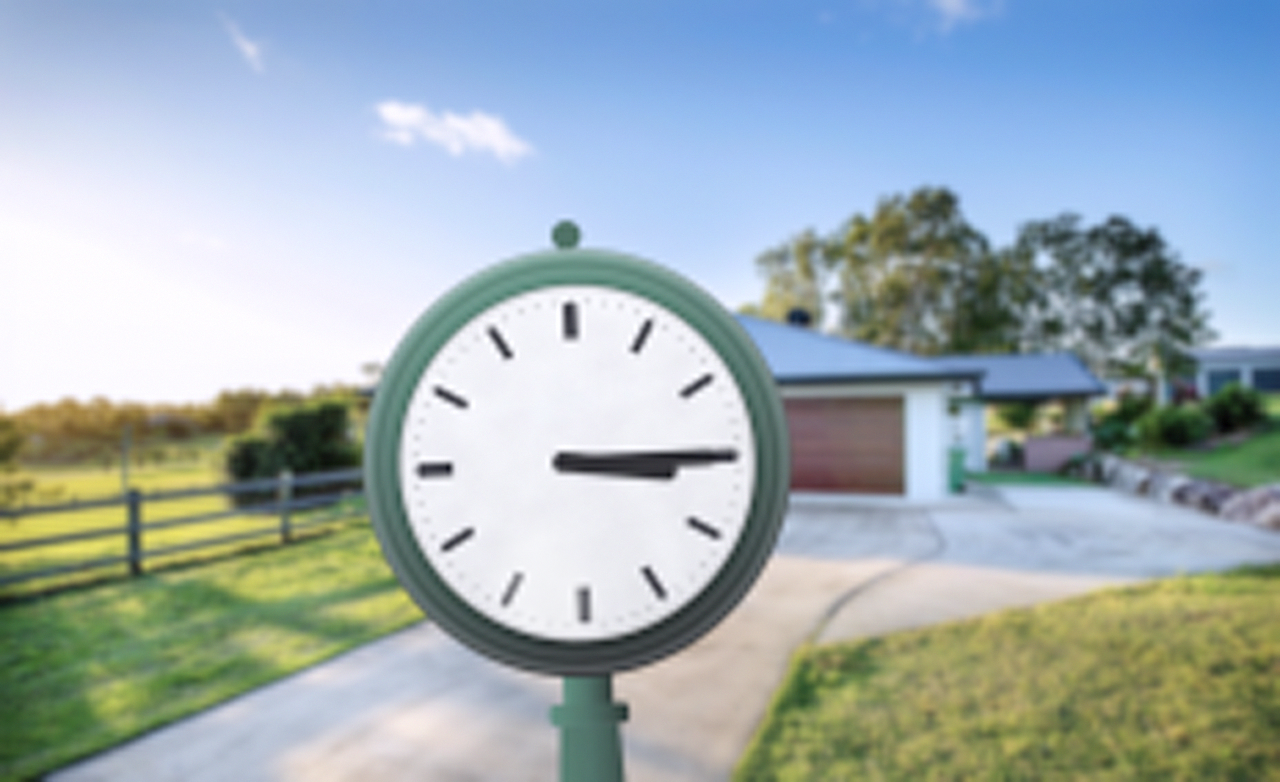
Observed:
3.15
